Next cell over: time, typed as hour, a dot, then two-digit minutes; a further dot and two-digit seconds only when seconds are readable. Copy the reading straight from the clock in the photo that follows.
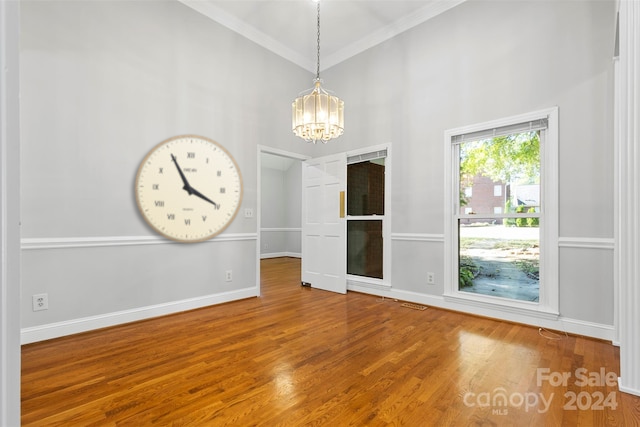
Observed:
3.55
